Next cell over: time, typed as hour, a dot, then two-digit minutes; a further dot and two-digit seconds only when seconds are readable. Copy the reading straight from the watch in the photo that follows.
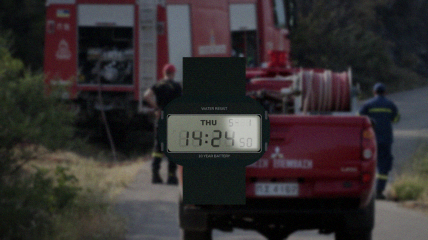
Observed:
14.24.50
